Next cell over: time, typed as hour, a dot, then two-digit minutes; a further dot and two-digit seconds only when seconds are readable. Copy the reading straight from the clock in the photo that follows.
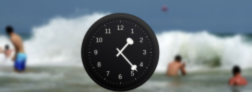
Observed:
1.23
